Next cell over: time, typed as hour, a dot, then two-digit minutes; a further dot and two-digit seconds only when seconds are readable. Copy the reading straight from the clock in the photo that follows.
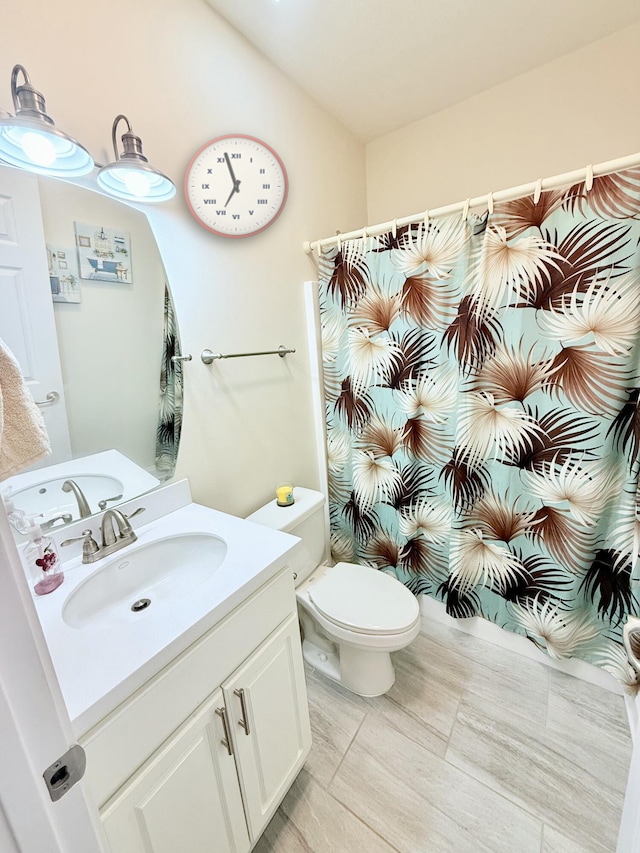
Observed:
6.57
